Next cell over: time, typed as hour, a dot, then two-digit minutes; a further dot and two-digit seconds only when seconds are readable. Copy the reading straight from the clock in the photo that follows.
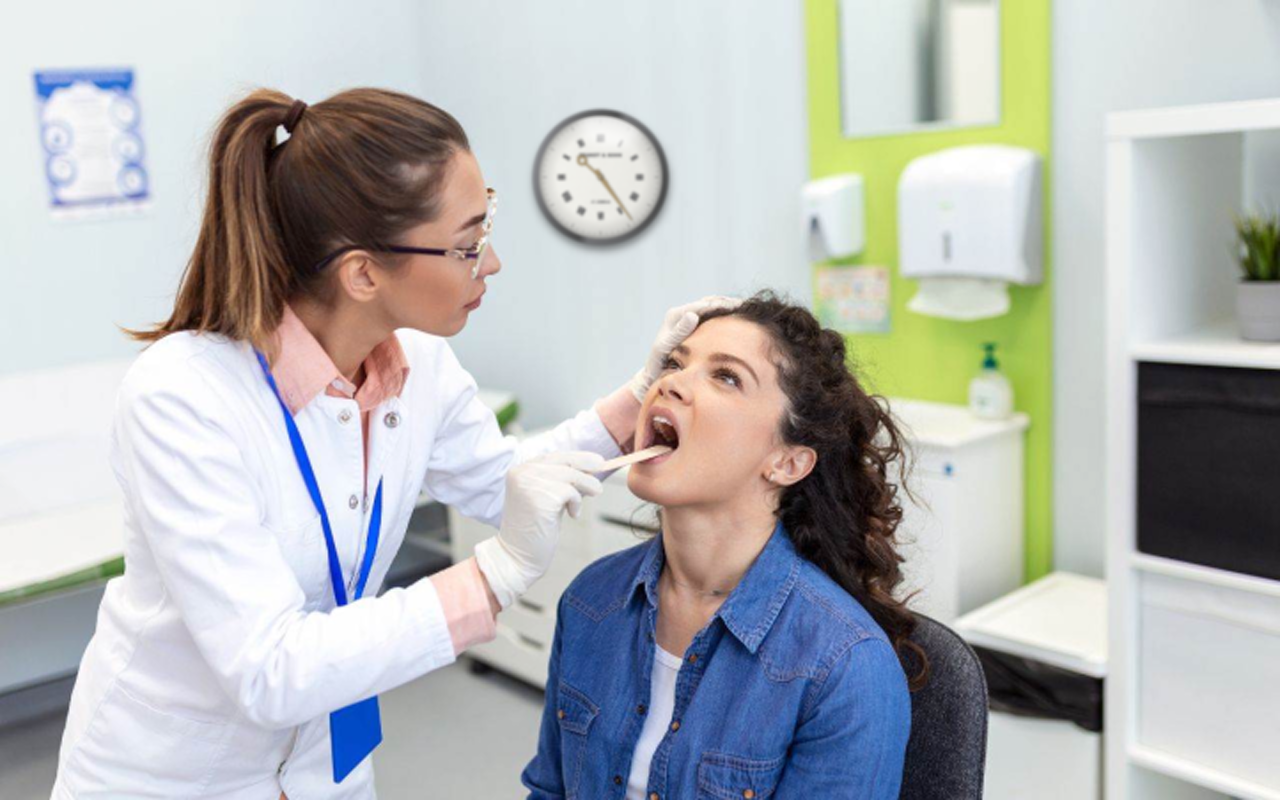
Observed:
10.24
